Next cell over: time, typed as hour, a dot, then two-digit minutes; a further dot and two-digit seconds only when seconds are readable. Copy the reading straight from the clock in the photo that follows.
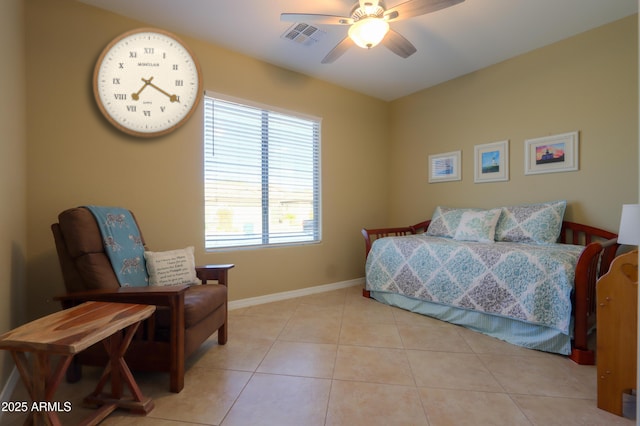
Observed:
7.20
